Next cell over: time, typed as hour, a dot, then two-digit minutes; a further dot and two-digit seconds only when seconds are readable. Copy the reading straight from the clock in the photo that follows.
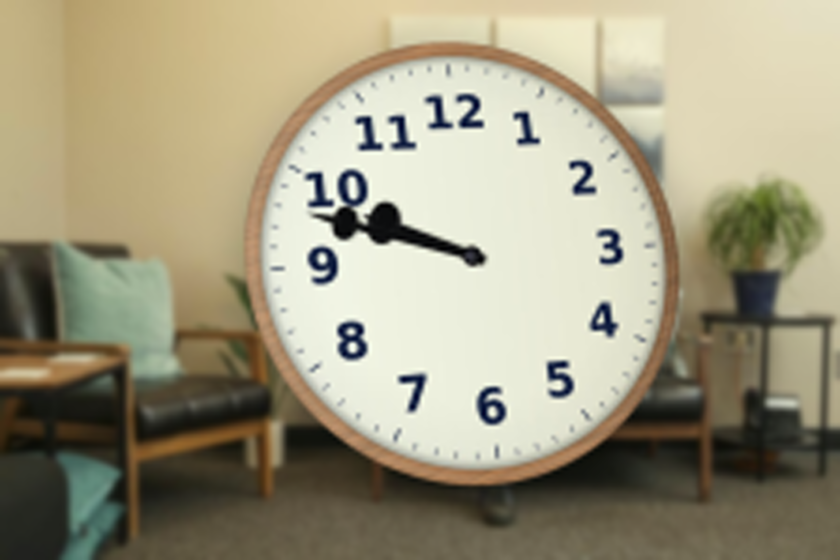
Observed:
9.48
